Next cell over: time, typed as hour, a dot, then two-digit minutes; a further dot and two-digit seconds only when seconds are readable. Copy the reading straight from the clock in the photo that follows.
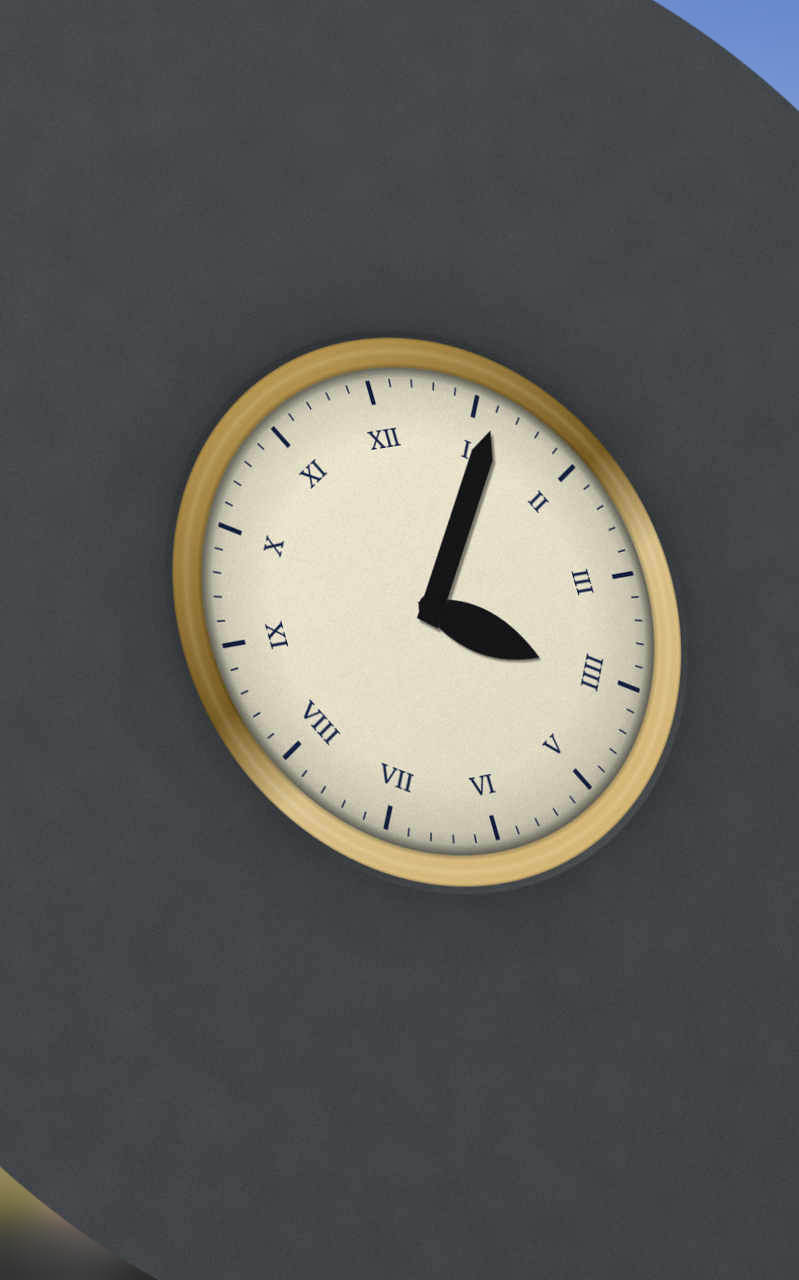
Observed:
4.06
